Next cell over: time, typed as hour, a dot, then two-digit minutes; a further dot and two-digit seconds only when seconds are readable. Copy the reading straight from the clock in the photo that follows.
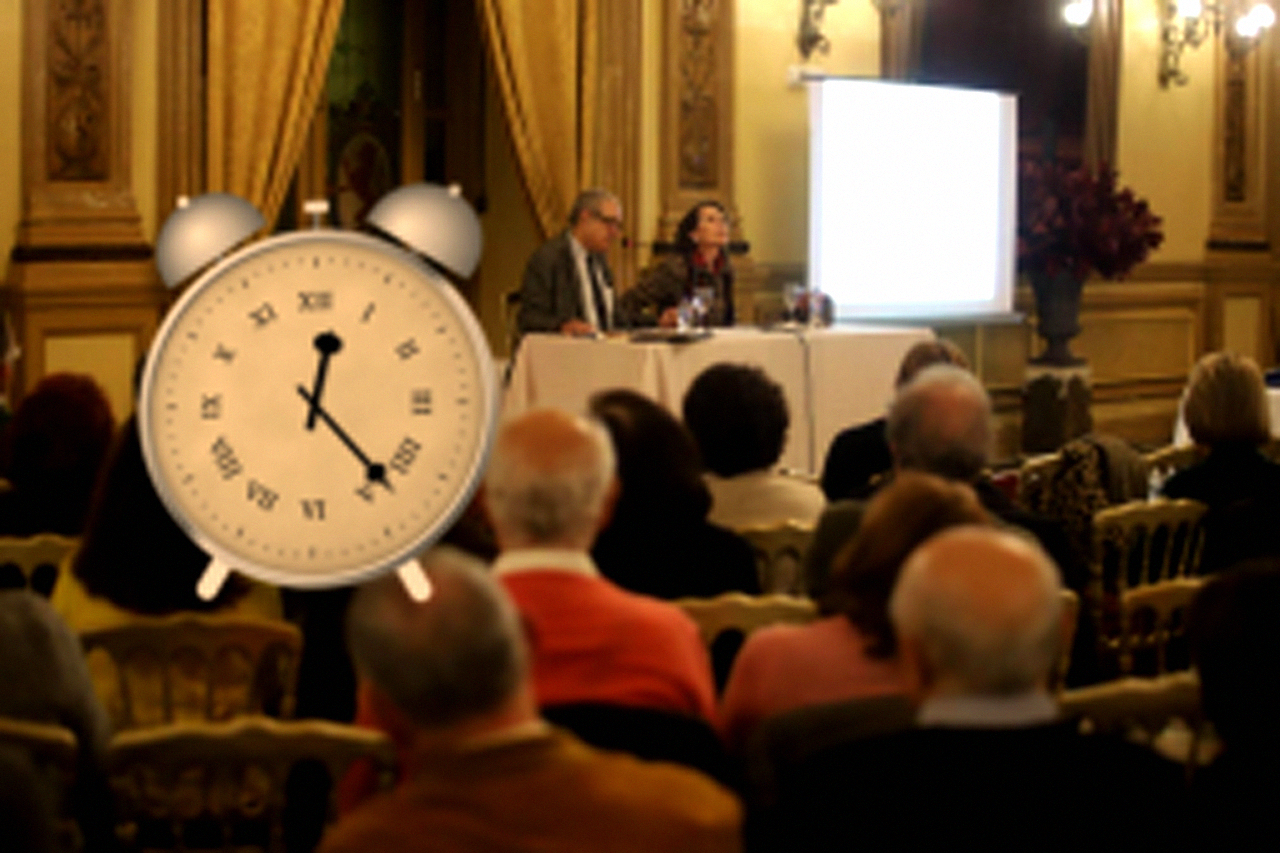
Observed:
12.23
